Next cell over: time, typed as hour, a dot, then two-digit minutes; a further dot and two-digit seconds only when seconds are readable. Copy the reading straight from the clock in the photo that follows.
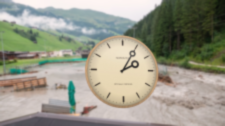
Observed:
2.05
